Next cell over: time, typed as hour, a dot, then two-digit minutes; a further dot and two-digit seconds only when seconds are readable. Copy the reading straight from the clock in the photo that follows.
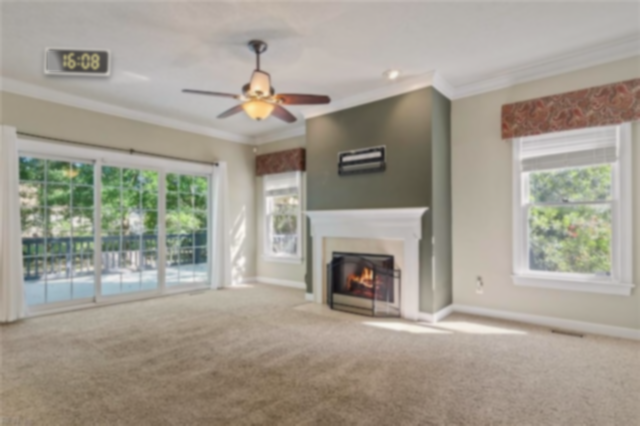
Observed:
16.08
